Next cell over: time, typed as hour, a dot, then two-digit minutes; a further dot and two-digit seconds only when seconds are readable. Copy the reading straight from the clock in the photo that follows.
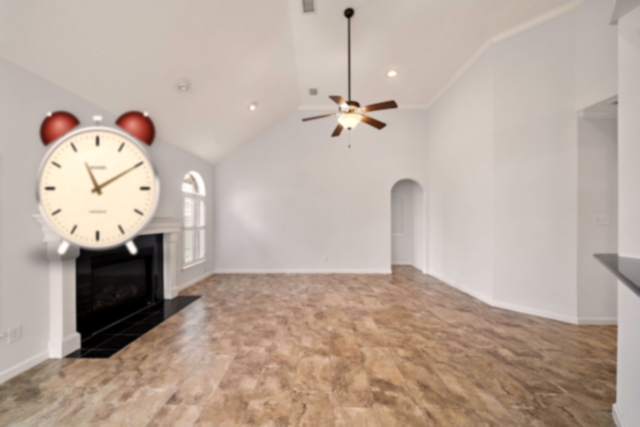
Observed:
11.10
